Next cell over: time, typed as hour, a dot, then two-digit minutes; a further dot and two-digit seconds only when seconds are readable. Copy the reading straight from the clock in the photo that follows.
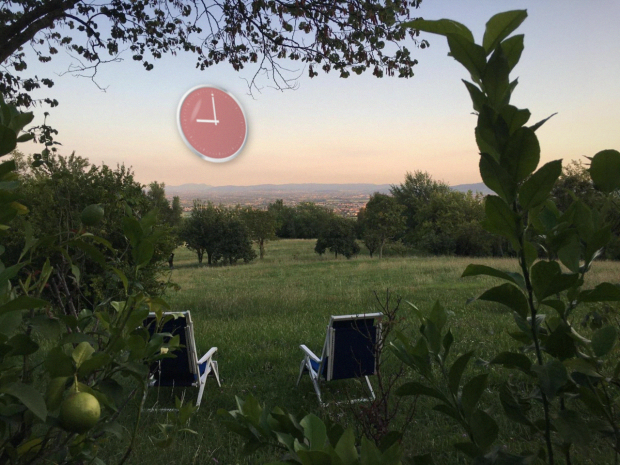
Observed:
9.00
